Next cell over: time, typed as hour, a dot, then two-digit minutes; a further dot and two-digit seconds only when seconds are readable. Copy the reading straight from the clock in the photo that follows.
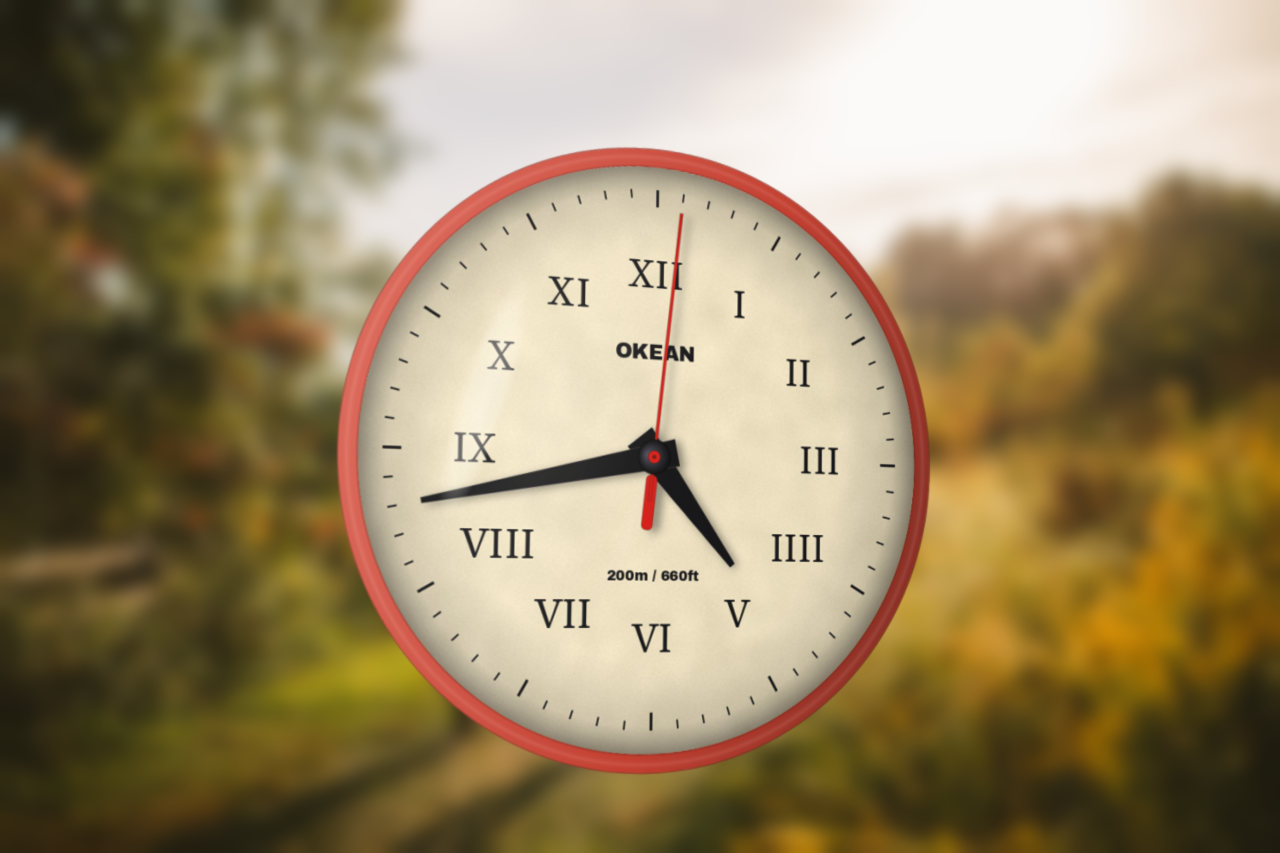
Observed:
4.43.01
